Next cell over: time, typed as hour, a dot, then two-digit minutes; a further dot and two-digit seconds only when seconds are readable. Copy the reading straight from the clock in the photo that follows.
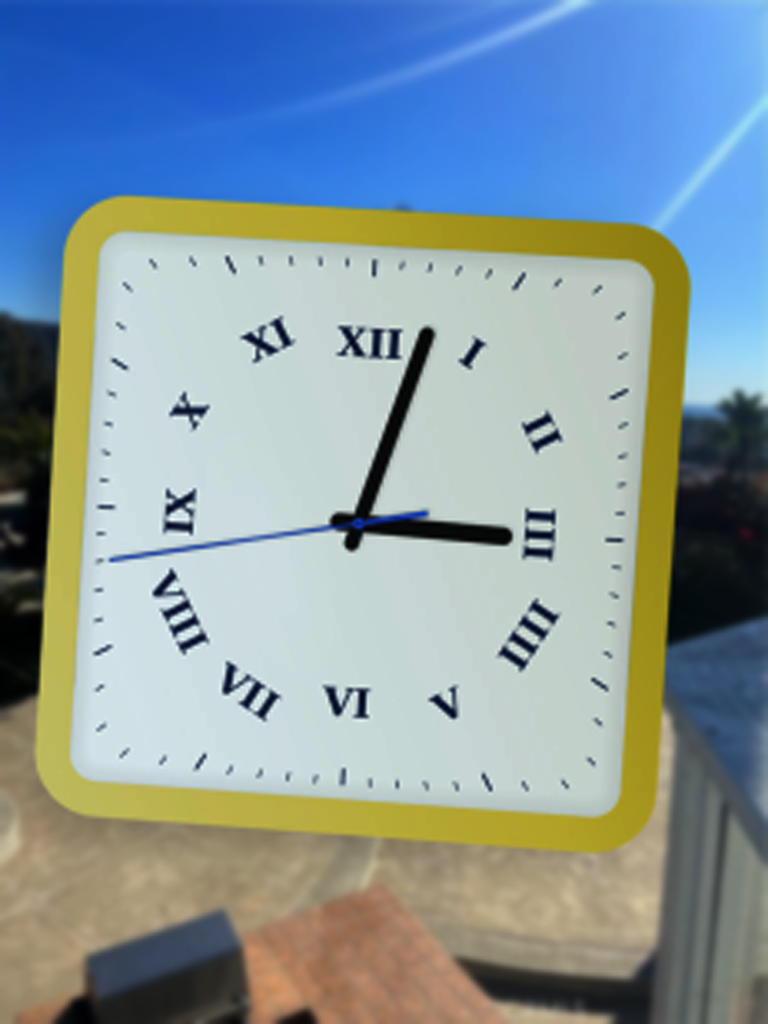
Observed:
3.02.43
